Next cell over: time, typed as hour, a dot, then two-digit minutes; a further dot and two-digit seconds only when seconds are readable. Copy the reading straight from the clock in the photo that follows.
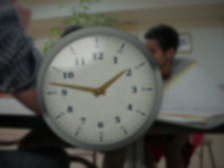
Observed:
1.47
